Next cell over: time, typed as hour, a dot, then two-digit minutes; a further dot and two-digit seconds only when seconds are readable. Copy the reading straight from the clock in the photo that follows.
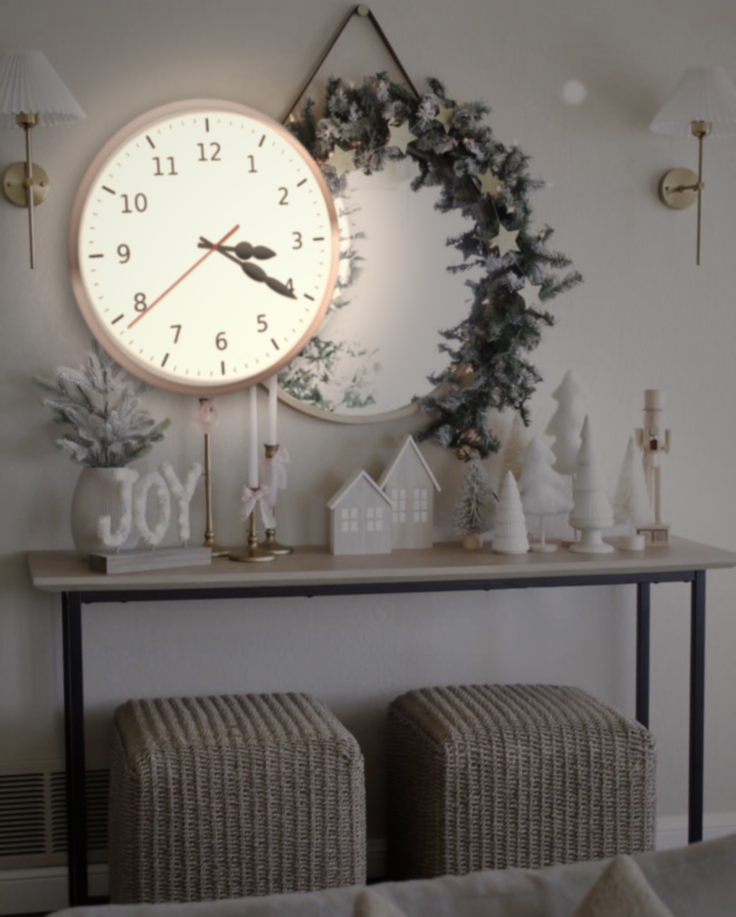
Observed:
3.20.39
